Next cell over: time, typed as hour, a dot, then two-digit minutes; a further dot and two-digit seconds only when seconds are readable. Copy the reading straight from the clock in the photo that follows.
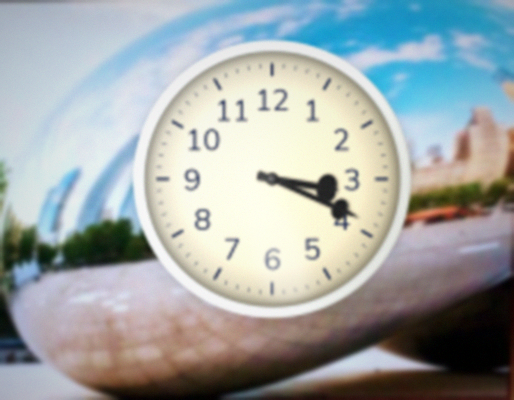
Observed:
3.19
